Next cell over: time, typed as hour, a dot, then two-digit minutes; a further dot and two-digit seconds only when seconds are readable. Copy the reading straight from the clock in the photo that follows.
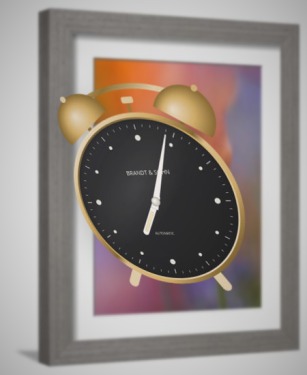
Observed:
7.04
